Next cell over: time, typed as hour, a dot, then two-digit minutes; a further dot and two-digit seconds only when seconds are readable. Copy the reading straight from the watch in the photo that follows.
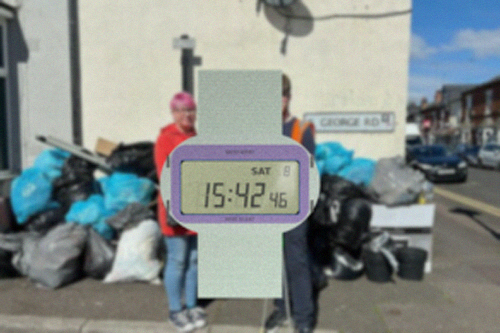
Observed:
15.42.46
